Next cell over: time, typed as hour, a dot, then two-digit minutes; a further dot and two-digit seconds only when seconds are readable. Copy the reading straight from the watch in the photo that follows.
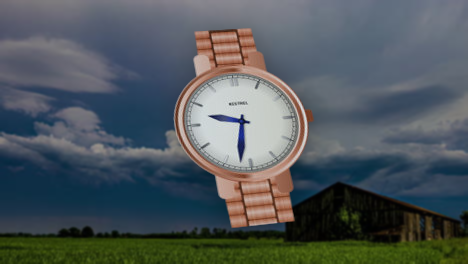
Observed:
9.32
